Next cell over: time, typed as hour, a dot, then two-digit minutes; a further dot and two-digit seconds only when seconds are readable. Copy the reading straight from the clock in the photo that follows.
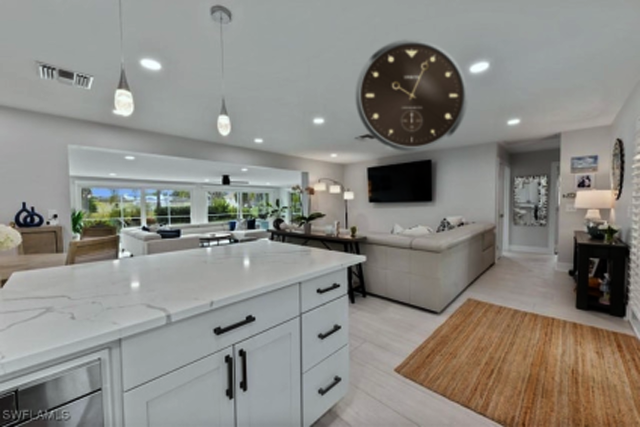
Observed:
10.04
